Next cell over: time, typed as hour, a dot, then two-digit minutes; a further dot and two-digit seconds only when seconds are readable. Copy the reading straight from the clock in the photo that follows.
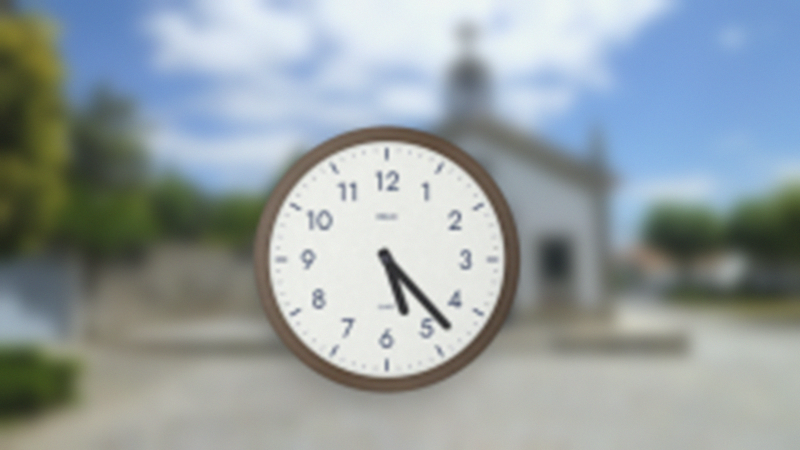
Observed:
5.23
